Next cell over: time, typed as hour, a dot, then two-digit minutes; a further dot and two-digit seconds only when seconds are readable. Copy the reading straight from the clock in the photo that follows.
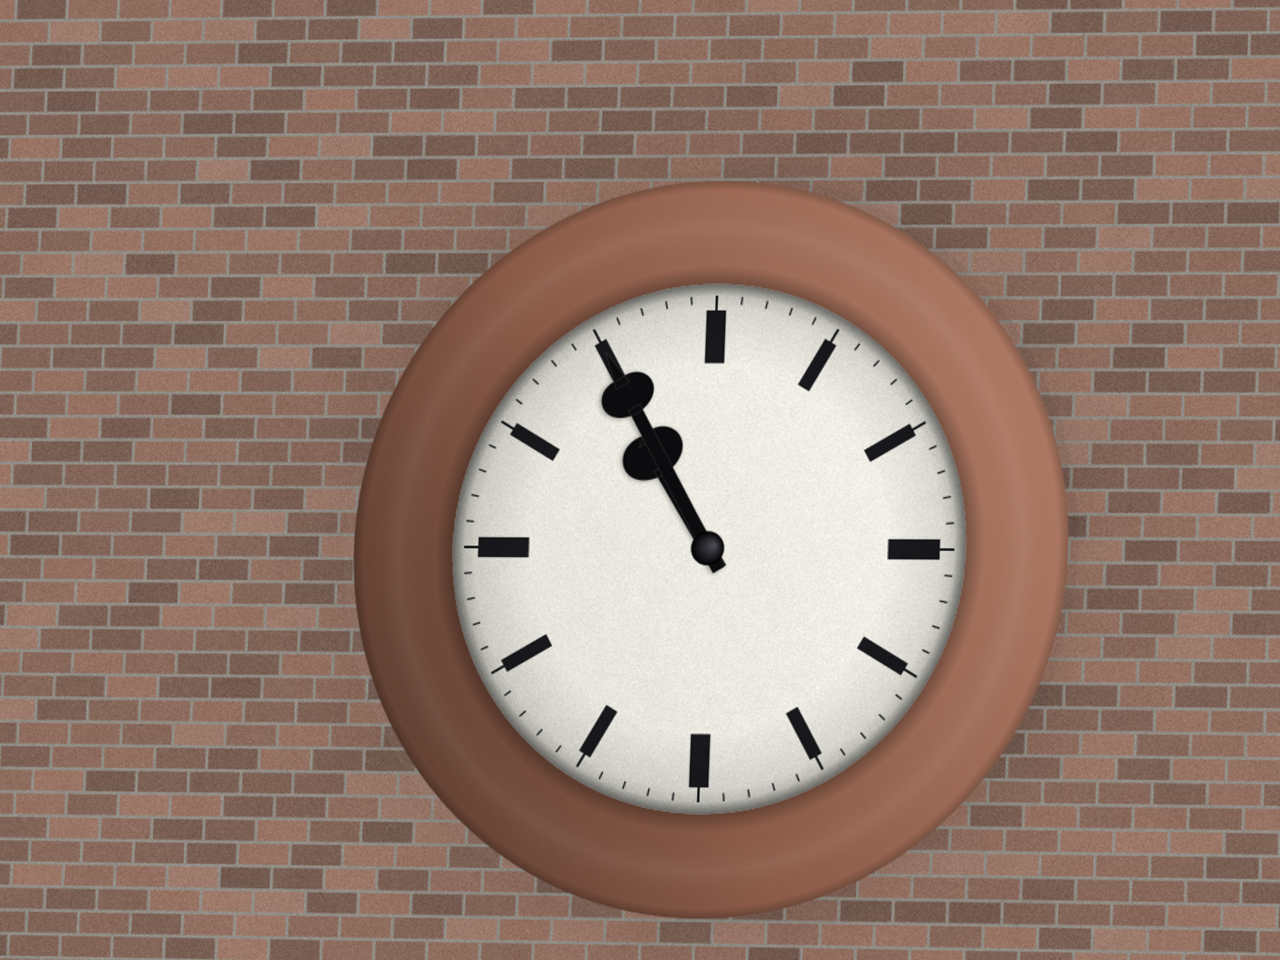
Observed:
10.55
